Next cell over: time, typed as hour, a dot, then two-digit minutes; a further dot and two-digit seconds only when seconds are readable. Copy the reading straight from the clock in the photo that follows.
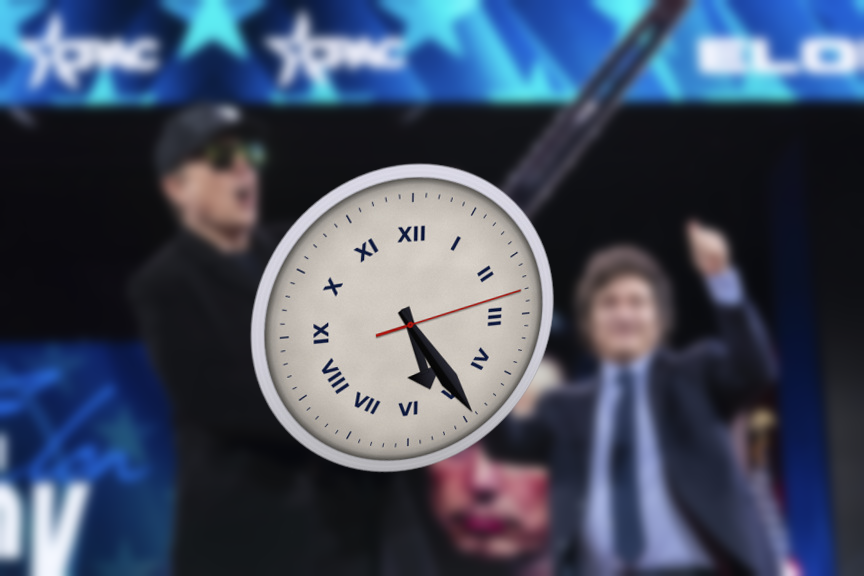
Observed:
5.24.13
